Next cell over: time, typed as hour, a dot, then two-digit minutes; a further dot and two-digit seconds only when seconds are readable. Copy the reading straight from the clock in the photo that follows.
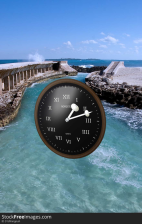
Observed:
1.12
